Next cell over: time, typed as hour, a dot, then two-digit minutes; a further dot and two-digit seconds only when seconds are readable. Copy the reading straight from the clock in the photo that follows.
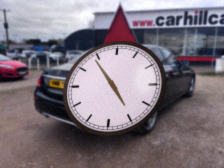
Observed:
4.54
